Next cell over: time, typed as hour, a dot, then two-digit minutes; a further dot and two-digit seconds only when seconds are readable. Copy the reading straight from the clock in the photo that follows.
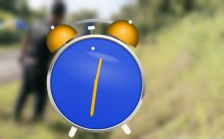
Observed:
12.32
